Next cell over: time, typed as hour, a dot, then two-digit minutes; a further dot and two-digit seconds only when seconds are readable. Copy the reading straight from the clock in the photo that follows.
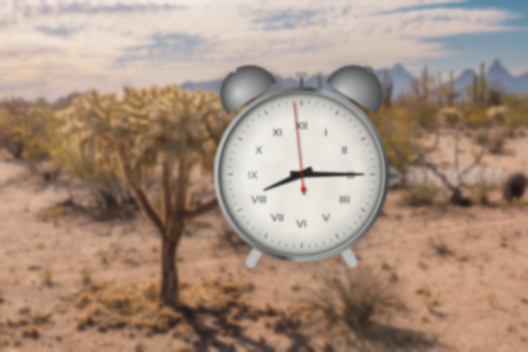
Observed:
8.14.59
